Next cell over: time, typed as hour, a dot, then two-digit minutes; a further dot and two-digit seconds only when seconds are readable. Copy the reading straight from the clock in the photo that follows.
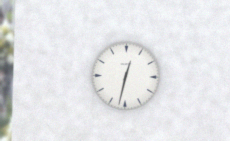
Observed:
12.32
